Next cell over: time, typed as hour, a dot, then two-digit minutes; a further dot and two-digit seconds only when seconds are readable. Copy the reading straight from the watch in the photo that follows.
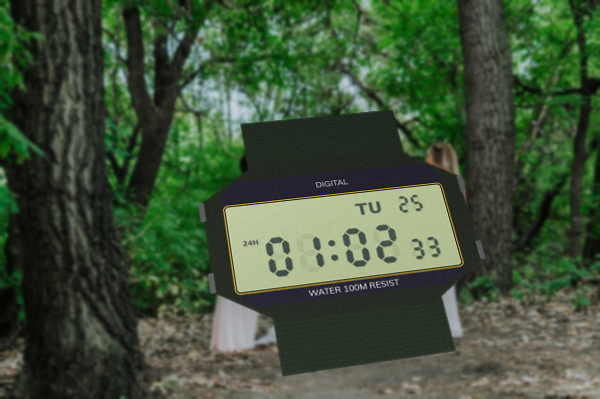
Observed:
1.02.33
